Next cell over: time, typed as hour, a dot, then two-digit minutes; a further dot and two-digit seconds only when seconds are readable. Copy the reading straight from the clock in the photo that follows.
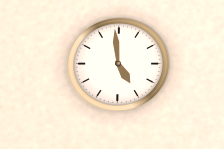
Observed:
4.59
